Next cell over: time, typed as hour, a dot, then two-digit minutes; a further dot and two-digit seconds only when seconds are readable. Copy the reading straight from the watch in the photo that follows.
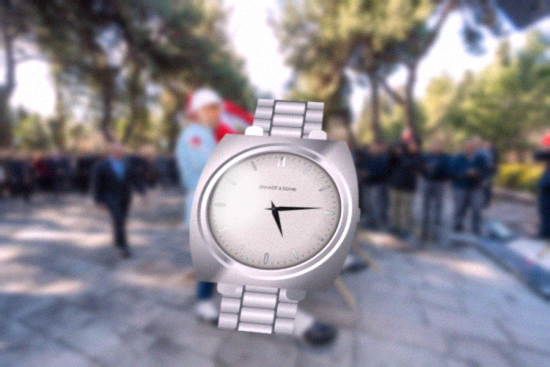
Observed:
5.14
